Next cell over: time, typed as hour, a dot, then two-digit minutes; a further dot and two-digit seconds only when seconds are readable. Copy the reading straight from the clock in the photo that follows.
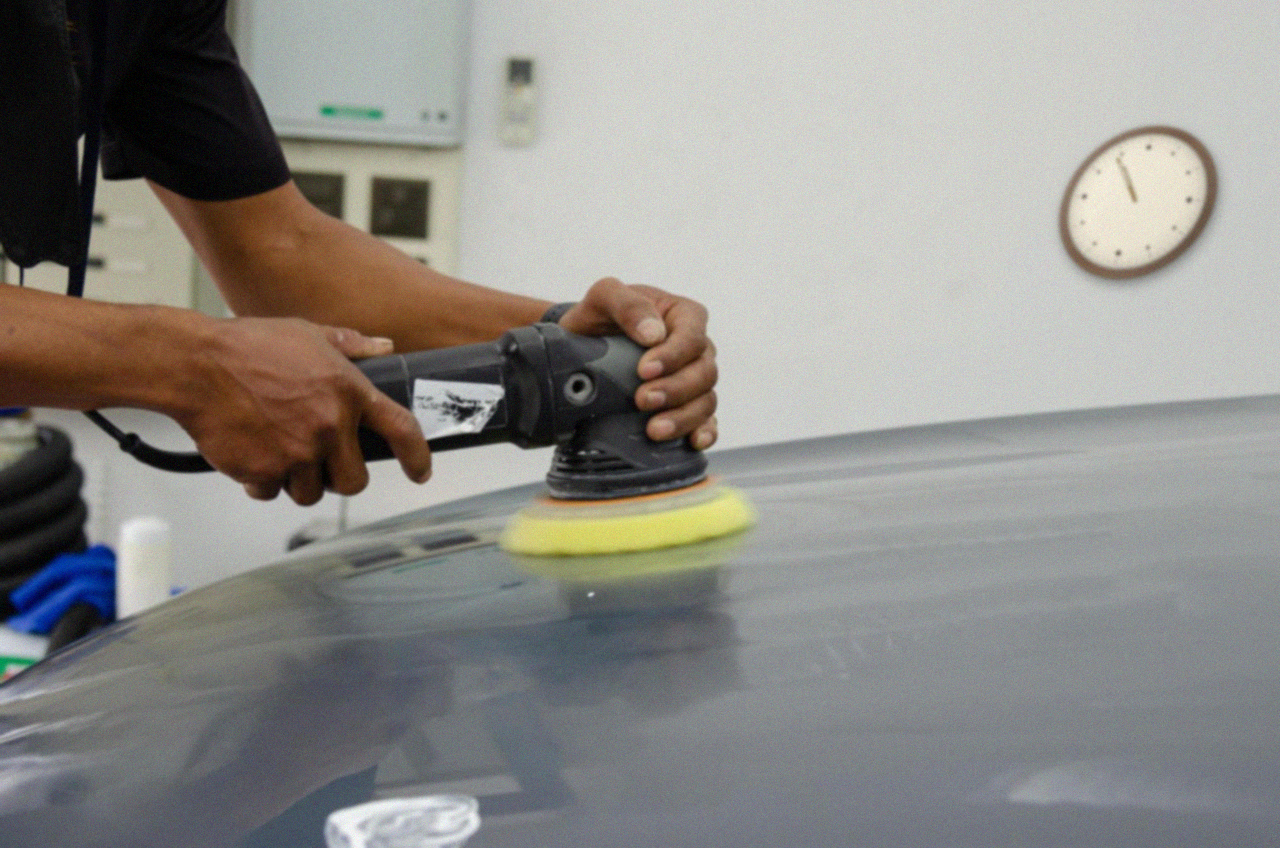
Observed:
10.54
